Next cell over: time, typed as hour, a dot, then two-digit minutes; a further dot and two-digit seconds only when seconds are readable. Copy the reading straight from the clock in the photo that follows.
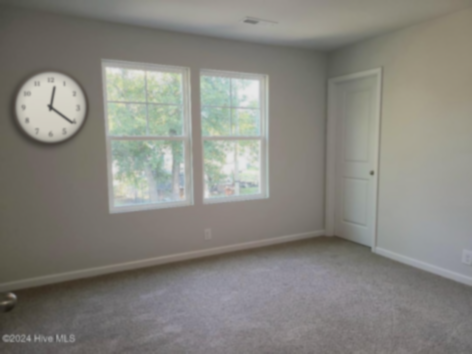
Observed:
12.21
